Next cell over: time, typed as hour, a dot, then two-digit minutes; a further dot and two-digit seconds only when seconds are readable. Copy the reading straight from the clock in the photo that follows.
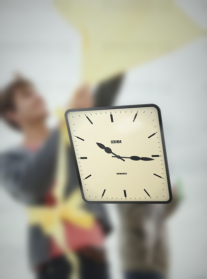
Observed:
10.16
